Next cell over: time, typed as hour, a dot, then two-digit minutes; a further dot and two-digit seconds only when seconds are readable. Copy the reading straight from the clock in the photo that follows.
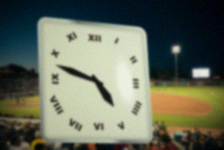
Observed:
4.48
